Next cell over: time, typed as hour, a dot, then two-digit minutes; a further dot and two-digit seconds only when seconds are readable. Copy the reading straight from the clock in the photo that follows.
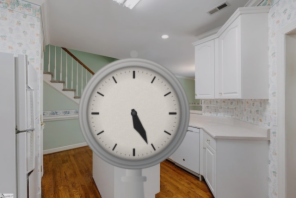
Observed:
5.26
